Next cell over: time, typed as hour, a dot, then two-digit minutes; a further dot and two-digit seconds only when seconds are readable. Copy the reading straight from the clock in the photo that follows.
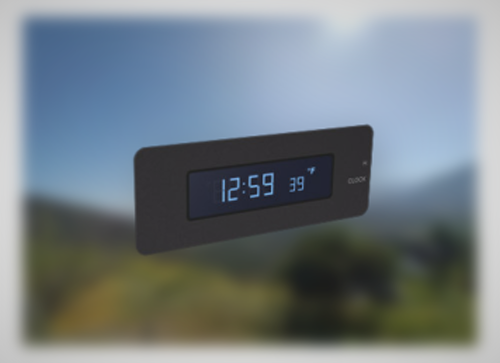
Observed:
12.59
